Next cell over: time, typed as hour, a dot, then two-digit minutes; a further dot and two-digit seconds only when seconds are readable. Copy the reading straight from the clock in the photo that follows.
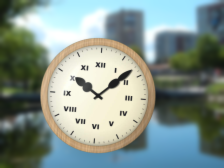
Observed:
10.08
